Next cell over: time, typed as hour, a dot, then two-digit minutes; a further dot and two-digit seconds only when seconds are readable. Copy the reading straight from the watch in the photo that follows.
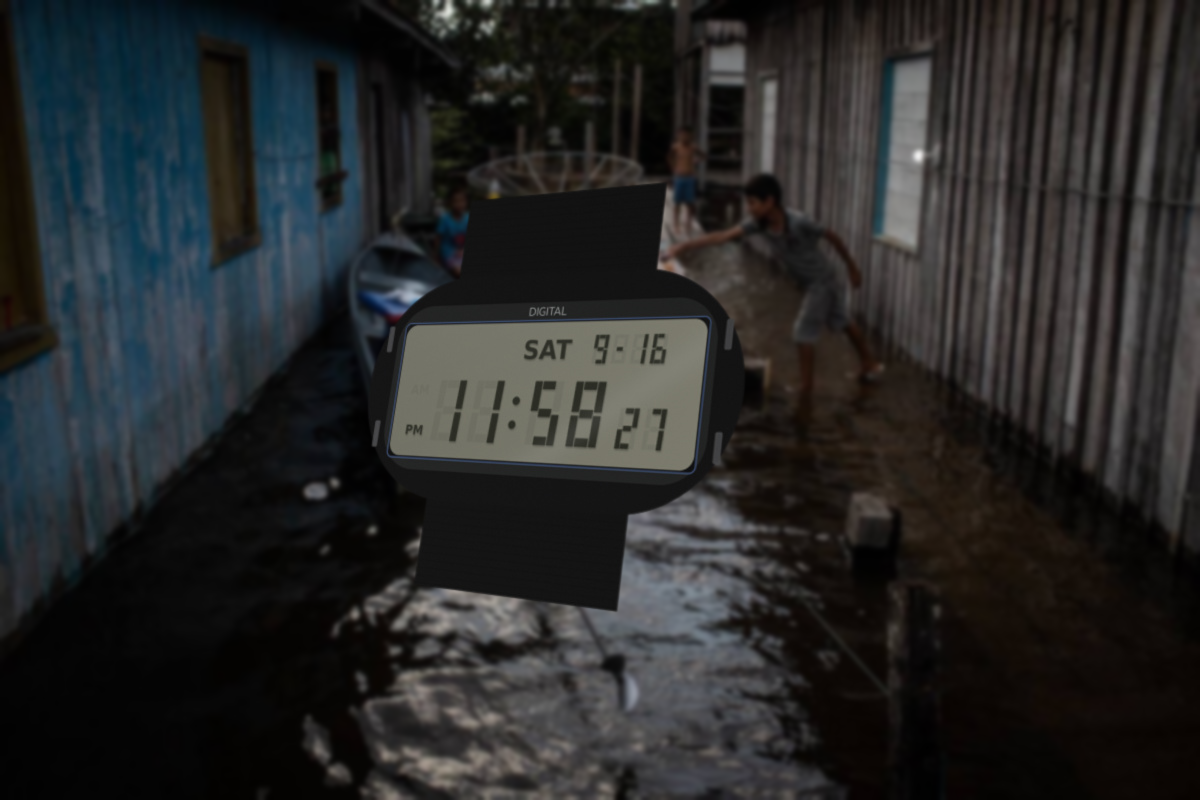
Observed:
11.58.27
